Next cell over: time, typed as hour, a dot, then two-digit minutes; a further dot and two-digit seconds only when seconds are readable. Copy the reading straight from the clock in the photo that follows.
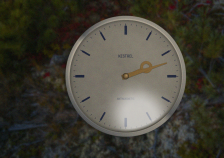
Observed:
2.12
